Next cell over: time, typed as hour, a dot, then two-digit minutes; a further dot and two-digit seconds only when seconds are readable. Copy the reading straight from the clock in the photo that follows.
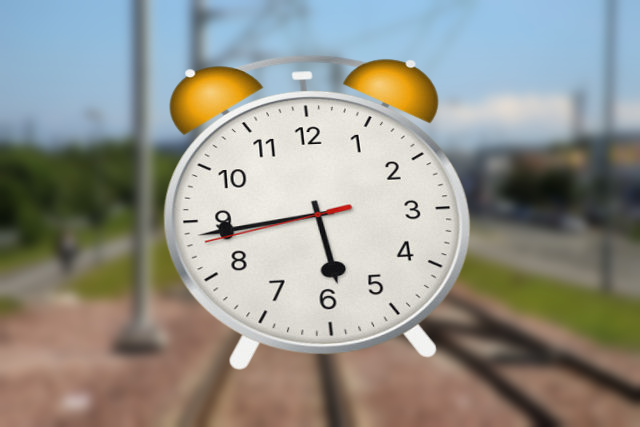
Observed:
5.43.43
